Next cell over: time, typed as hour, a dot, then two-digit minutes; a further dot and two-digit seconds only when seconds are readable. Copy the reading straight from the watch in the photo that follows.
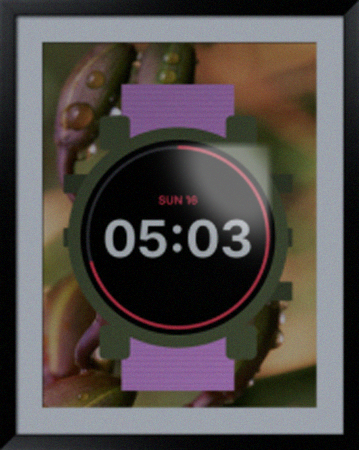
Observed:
5.03
